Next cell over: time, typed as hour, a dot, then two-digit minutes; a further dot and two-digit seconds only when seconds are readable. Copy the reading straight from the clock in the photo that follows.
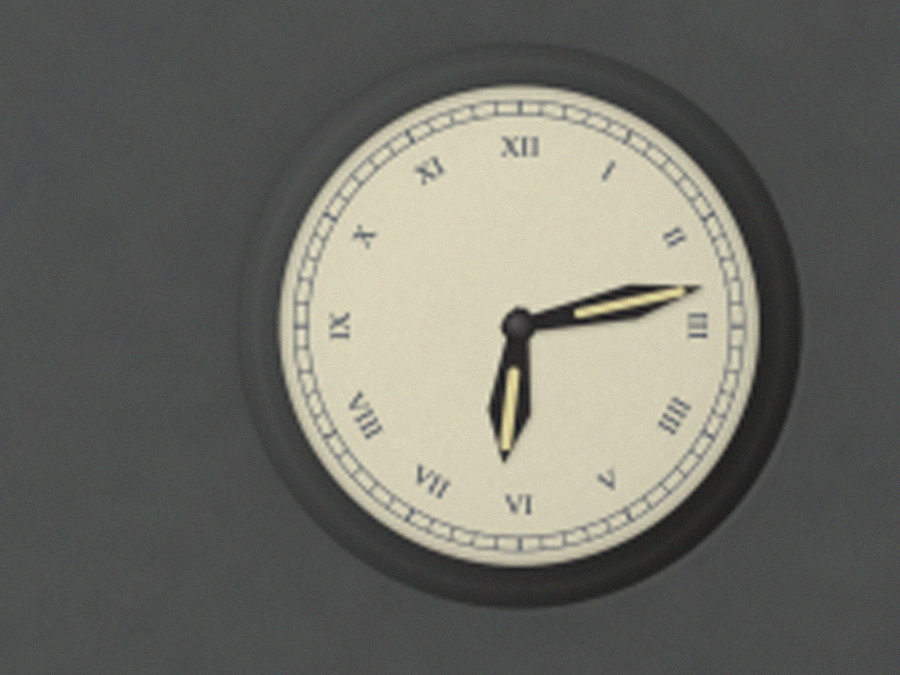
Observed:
6.13
